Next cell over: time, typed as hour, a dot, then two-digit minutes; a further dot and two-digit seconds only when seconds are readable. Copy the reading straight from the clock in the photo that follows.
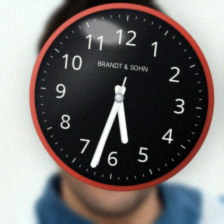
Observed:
5.32.32
